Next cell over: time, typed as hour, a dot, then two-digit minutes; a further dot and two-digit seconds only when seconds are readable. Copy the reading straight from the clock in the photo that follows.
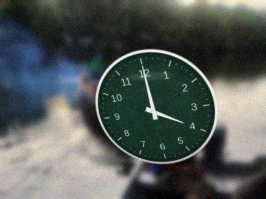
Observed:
4.00
